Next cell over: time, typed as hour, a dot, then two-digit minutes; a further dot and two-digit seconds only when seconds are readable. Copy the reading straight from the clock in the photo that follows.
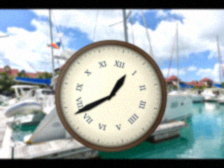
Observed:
12.38
